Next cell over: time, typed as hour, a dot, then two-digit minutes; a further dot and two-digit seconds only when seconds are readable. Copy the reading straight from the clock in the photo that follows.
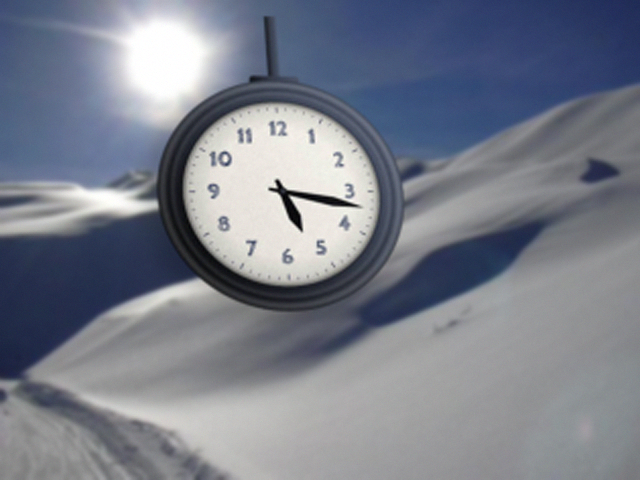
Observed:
5.17
